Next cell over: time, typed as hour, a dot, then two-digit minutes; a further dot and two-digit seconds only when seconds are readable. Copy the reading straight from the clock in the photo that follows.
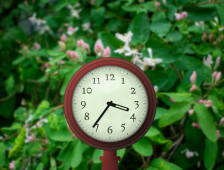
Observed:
3.36
